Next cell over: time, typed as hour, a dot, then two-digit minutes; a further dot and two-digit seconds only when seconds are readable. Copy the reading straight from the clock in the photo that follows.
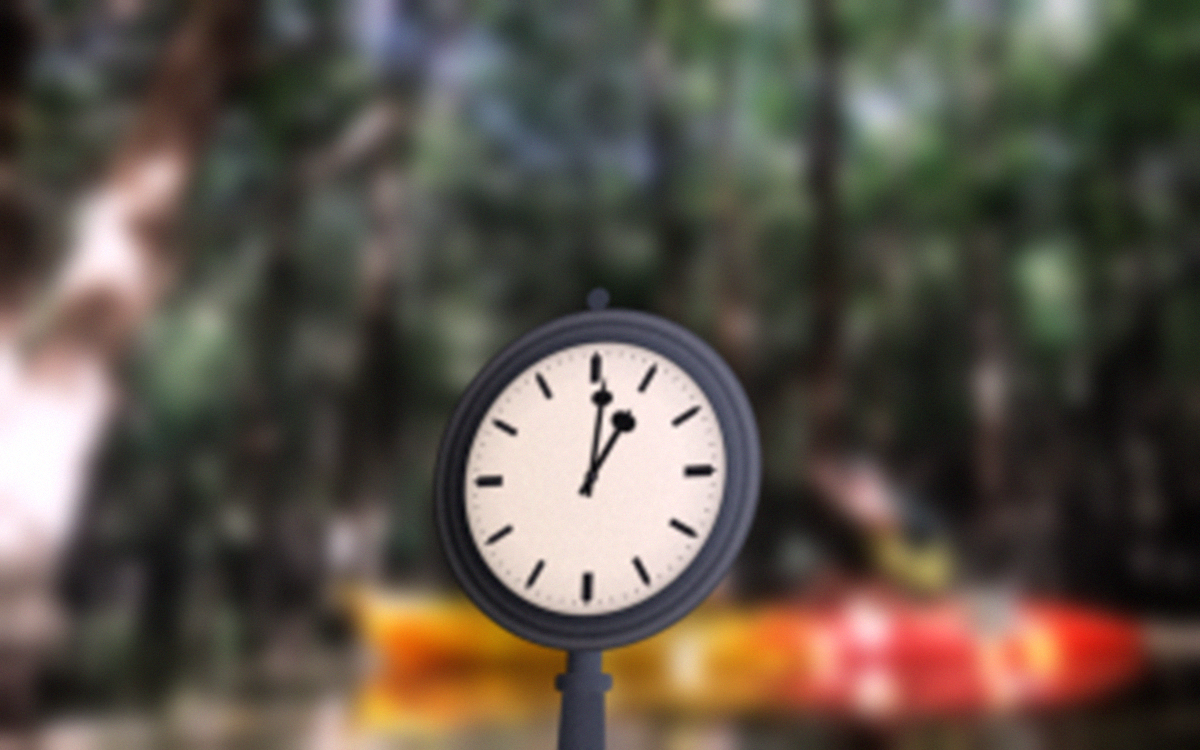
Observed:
1.01
